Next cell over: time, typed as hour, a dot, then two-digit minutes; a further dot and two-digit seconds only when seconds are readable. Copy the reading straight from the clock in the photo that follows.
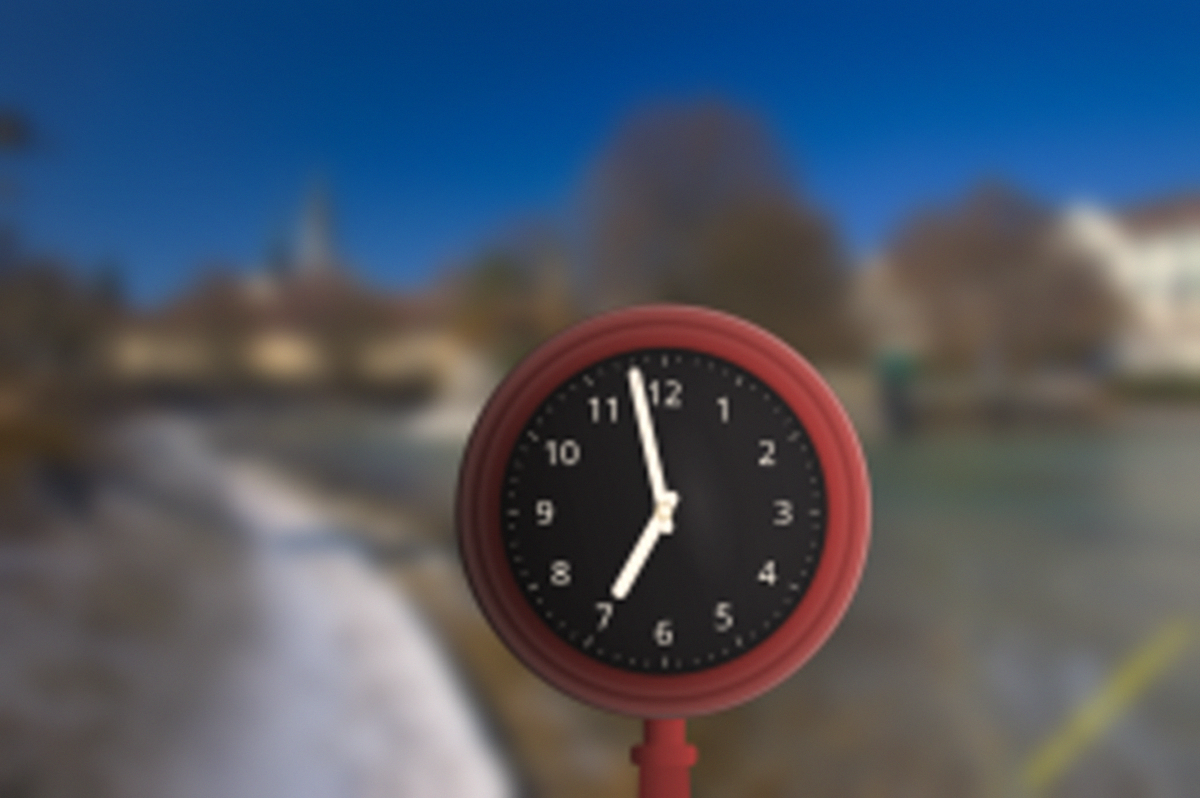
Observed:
6.58
